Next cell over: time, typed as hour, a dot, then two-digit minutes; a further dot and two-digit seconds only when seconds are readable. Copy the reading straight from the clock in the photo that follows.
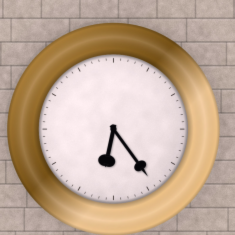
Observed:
6.24
